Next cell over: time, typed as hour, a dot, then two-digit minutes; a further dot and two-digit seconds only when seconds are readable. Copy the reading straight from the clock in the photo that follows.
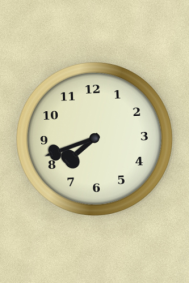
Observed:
7.42
